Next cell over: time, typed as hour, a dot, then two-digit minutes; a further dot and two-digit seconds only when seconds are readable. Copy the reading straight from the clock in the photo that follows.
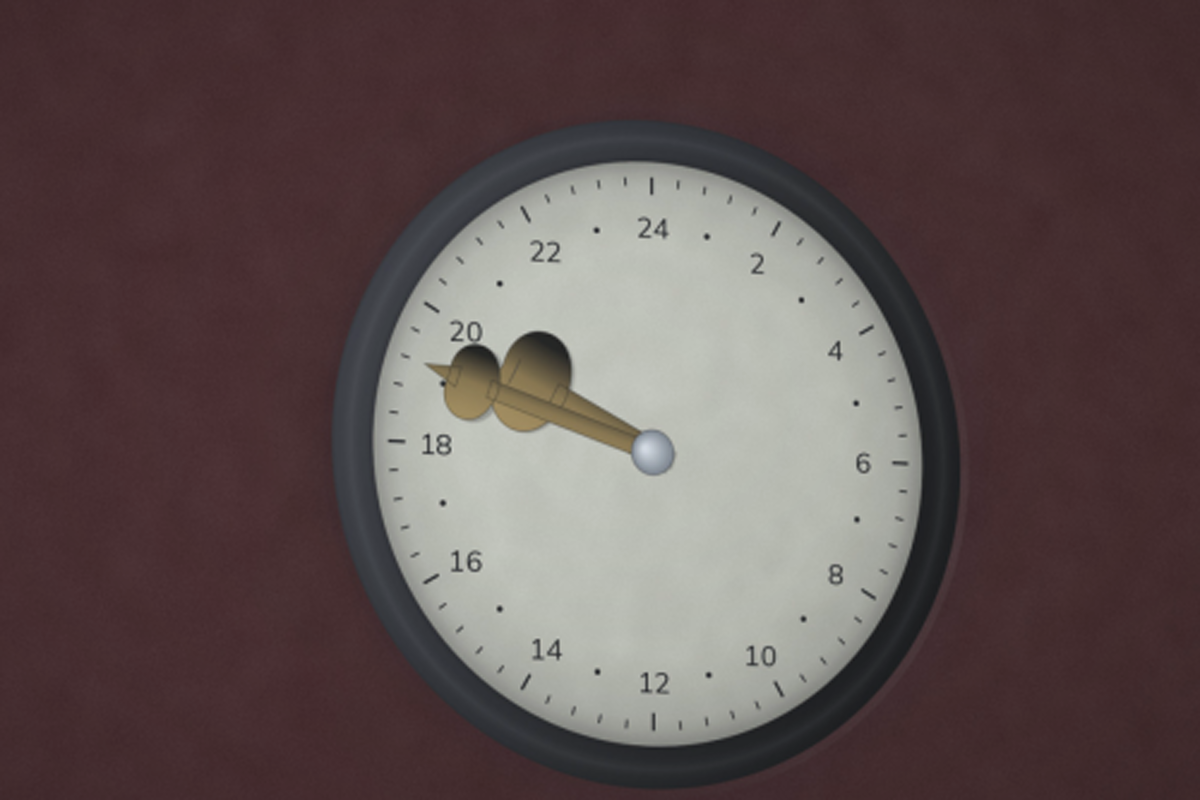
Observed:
19.48
